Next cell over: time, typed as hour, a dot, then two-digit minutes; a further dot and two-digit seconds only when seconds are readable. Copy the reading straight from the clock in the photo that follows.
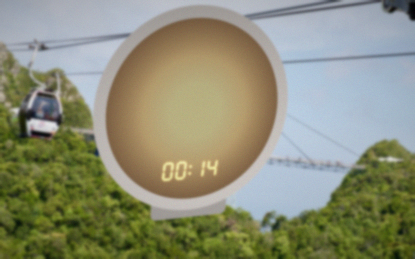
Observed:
0.14
